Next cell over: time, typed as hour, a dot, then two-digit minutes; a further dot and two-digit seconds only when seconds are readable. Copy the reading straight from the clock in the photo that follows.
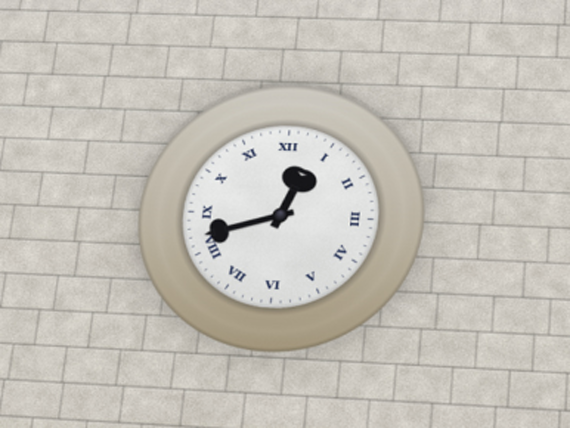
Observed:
12.42
